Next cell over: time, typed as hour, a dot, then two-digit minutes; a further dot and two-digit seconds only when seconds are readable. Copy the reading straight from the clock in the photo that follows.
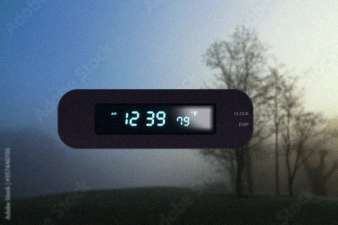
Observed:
12.39
